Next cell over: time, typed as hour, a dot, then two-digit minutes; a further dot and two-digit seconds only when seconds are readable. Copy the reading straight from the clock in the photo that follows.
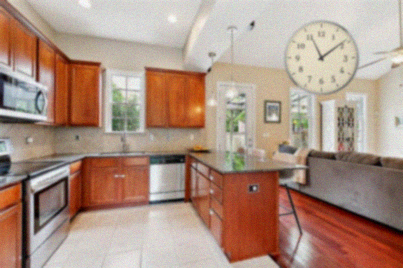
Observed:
11.09
